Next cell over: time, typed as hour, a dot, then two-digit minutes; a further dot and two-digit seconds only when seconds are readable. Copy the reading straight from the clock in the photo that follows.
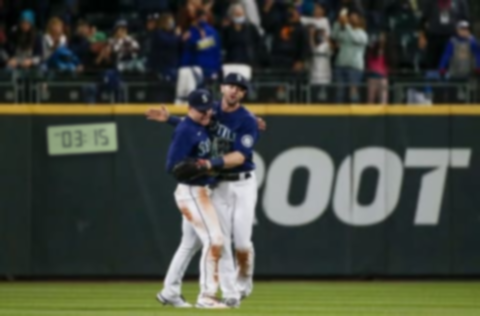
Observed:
3.15
